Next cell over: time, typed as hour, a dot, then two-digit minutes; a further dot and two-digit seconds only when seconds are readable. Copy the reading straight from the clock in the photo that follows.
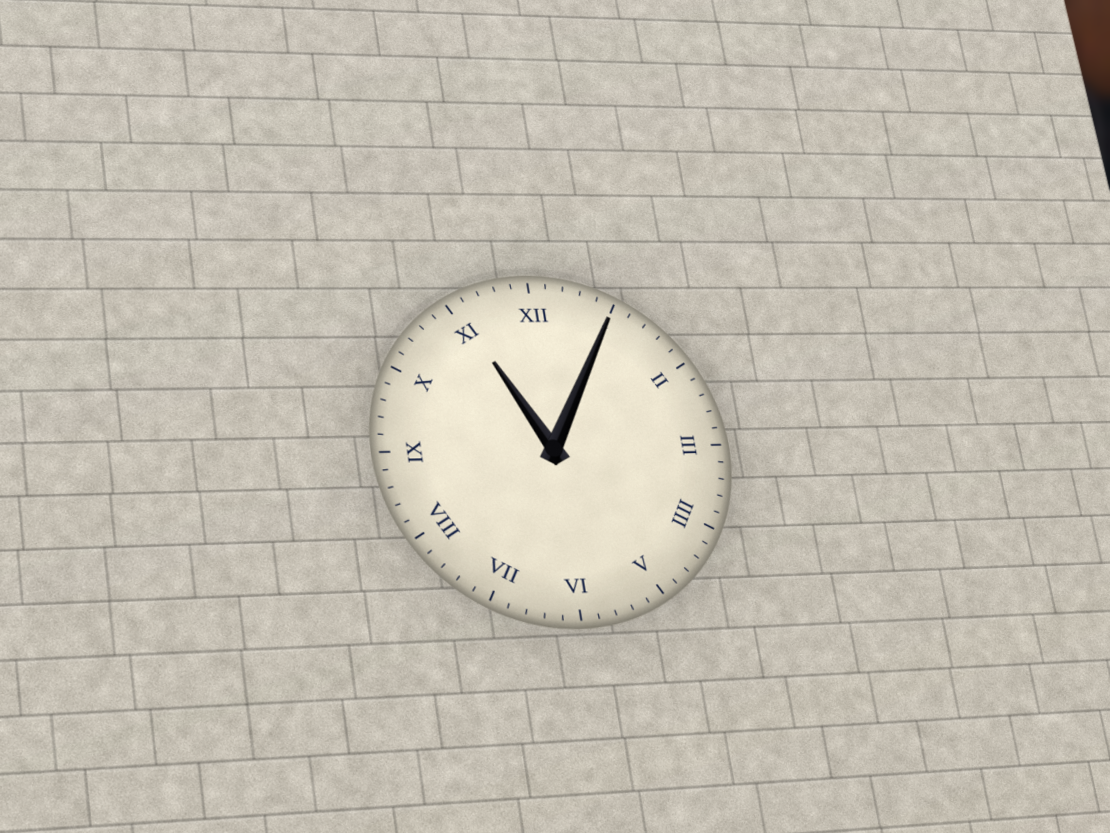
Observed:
11.05
